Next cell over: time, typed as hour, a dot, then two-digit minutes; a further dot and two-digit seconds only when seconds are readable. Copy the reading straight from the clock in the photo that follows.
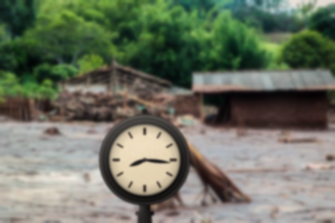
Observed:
8.16
